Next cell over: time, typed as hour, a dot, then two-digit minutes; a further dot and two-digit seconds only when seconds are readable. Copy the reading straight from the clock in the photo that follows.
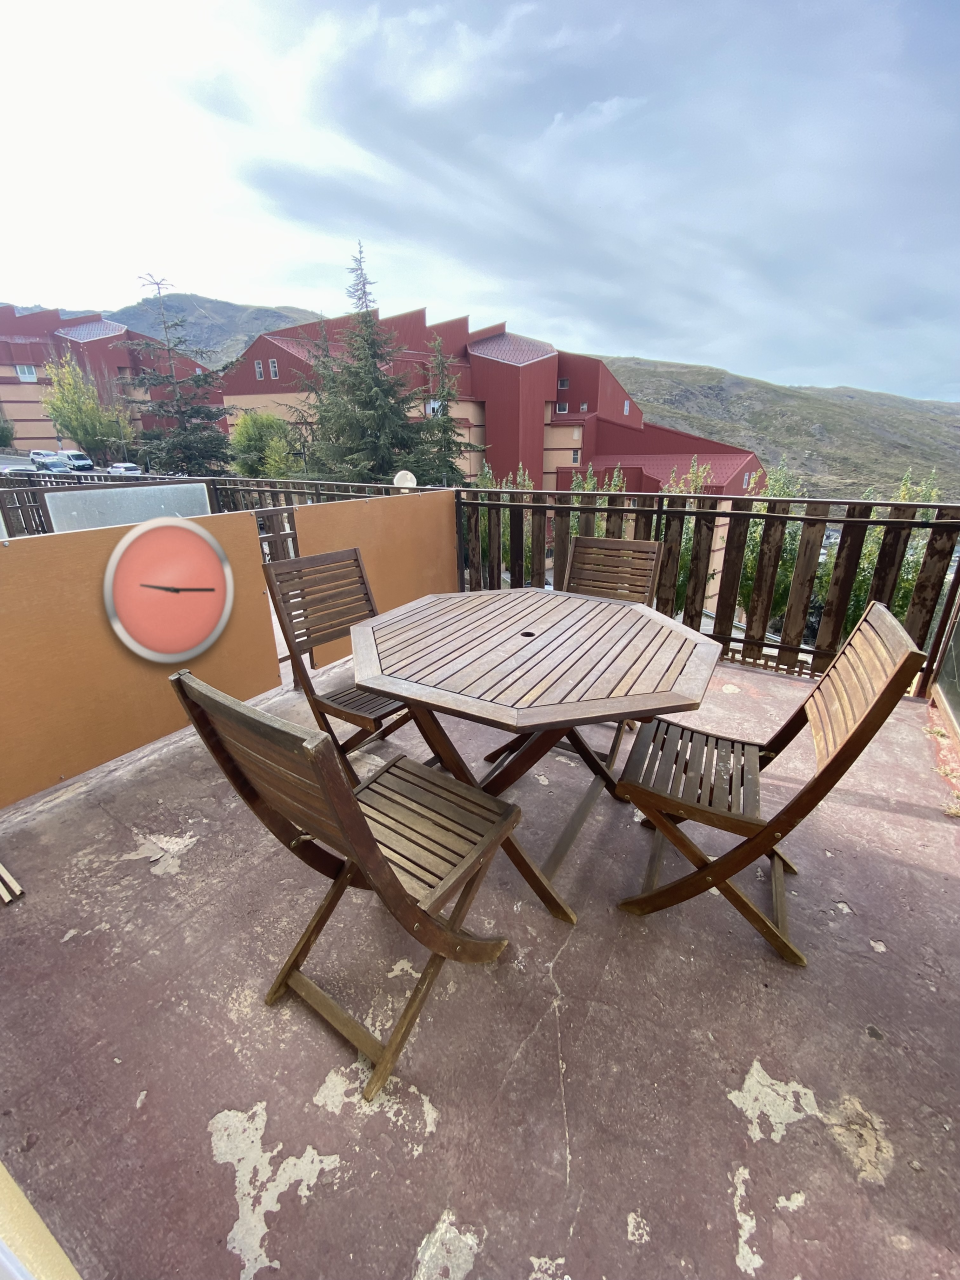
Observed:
9.15
